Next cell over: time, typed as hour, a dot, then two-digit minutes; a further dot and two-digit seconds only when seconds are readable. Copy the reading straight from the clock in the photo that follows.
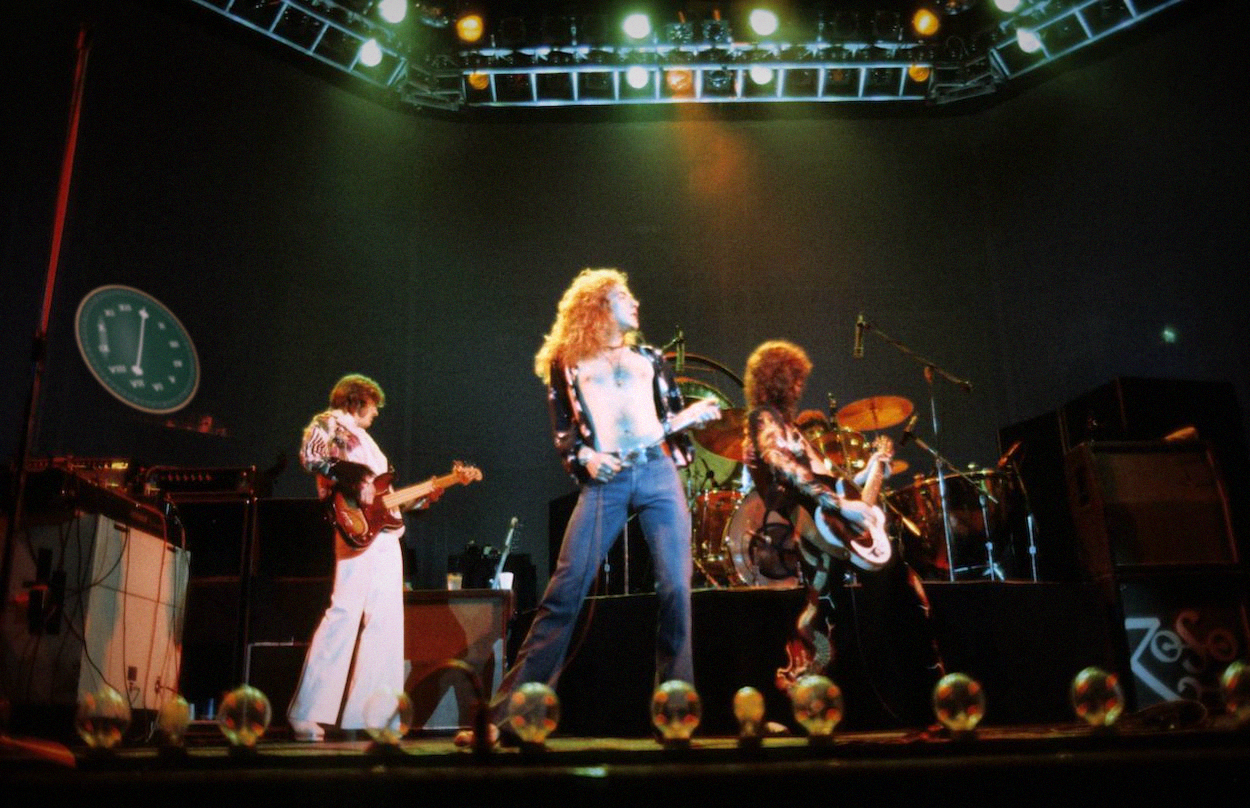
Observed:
7.05
